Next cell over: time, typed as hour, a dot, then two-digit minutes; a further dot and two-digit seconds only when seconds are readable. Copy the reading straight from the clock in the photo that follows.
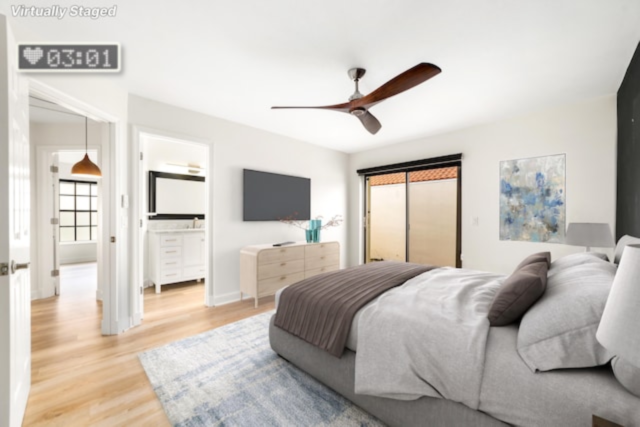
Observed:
3.01
